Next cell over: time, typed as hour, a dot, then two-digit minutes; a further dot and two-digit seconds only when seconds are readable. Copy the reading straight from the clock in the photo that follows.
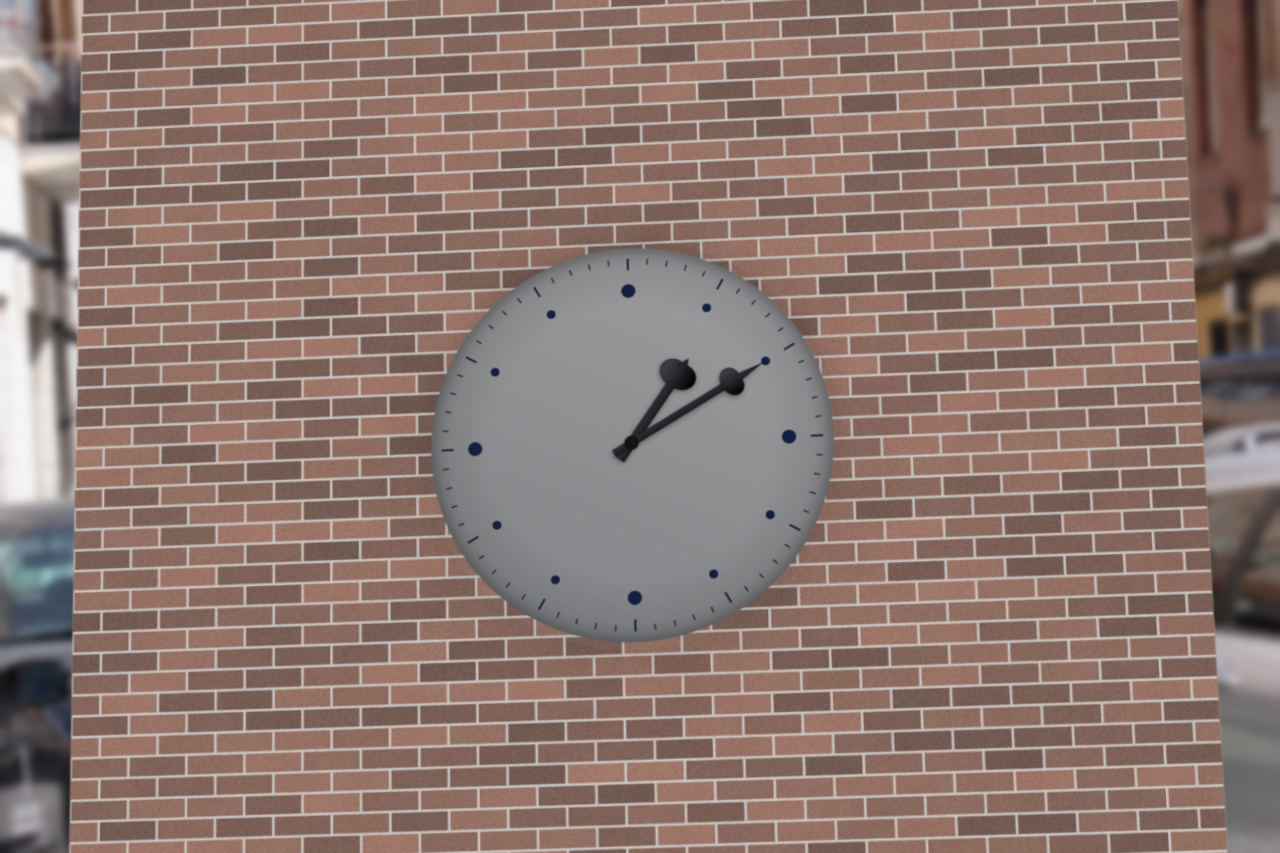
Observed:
1.10
